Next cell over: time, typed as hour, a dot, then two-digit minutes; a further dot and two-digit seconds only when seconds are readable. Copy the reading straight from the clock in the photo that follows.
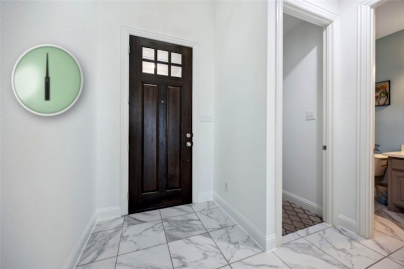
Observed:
6.00
